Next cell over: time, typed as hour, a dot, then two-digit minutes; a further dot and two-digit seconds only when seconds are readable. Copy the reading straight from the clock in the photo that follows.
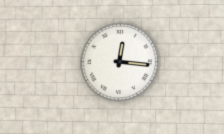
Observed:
12.16
